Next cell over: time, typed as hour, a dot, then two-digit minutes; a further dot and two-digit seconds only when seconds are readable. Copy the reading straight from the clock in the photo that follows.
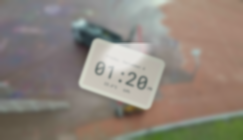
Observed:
1.20
